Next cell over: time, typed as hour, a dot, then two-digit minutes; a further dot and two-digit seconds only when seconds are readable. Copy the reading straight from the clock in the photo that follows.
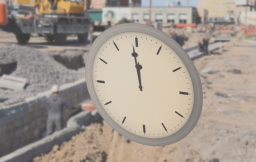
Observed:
11.59
